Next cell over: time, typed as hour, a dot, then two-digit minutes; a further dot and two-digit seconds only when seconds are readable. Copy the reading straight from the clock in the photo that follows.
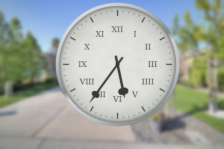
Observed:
5.36
